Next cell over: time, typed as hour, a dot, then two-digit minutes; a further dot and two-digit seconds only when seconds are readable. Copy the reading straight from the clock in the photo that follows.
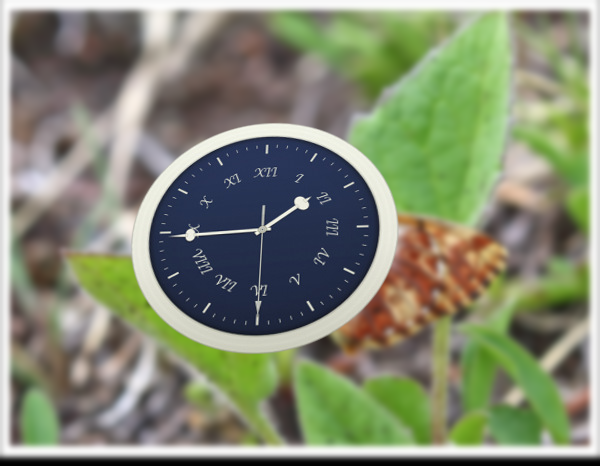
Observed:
1.44.30
